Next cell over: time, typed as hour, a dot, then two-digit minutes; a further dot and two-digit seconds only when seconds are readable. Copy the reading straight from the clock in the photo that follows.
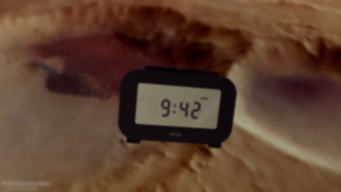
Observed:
9.42
